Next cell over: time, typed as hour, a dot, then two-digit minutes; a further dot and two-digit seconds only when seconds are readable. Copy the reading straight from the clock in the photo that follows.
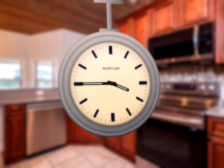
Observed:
3.45
